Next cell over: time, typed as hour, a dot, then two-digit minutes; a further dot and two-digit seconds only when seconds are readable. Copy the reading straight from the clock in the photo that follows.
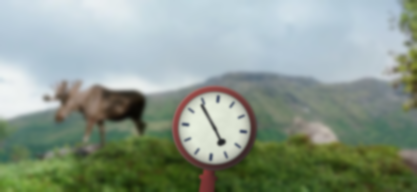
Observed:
4.54
